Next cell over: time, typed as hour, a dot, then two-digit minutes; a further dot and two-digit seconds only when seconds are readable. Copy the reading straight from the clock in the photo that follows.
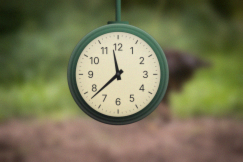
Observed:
11.38
